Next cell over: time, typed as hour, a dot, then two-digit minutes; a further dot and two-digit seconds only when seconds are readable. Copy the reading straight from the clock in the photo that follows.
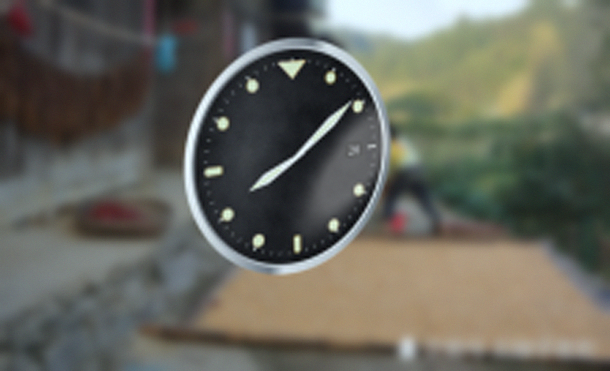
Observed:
8.09
